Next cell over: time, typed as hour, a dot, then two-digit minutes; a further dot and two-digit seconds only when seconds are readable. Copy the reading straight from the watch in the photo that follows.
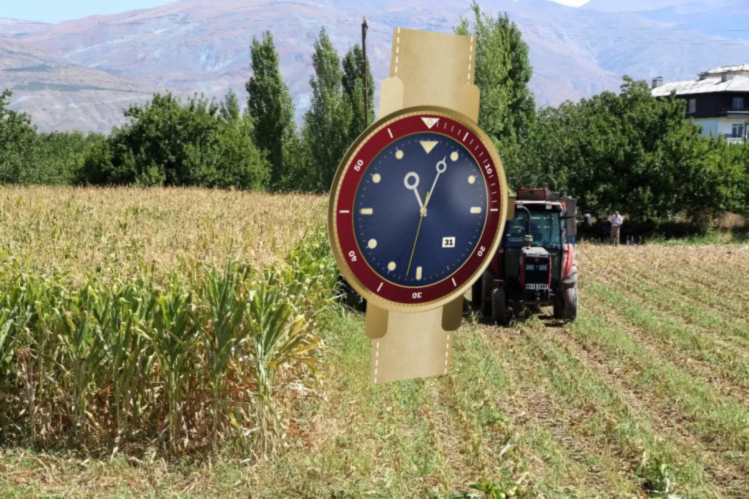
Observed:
11.03.32
